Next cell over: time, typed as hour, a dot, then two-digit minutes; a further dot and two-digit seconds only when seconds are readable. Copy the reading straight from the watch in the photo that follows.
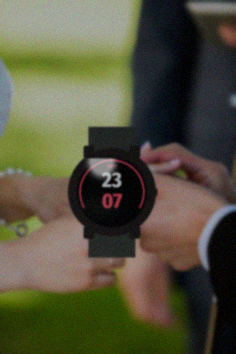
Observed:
23.07
